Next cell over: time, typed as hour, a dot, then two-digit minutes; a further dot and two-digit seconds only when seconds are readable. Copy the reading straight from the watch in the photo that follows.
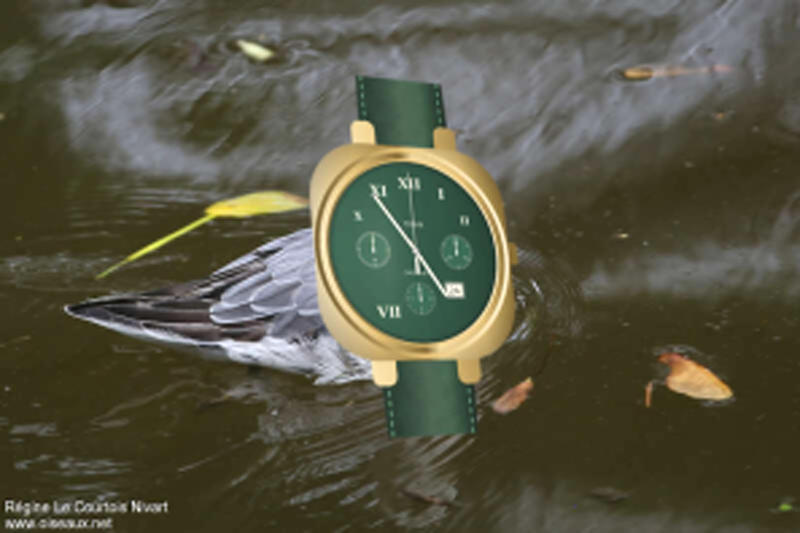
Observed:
4.54
